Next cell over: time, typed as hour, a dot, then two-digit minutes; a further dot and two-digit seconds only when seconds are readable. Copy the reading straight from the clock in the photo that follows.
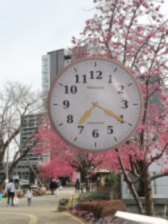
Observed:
7.20
